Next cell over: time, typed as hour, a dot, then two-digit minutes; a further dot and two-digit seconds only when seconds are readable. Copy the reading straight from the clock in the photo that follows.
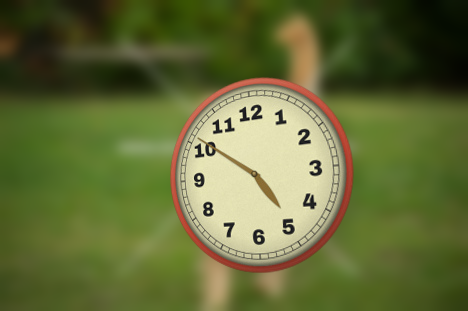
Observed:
4.51
